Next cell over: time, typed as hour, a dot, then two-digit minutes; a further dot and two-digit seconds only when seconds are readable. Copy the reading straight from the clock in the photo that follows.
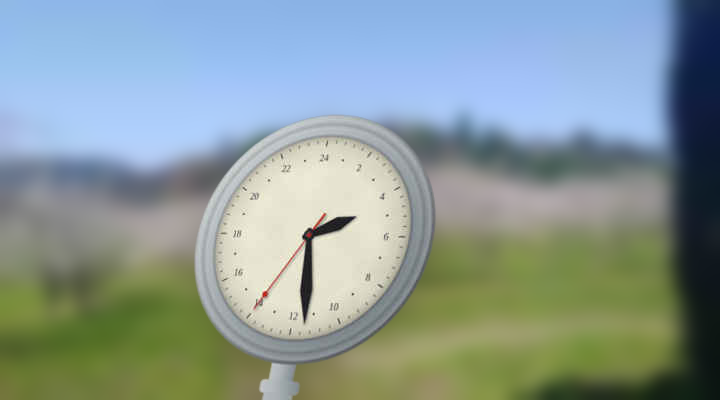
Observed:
4.28.35
